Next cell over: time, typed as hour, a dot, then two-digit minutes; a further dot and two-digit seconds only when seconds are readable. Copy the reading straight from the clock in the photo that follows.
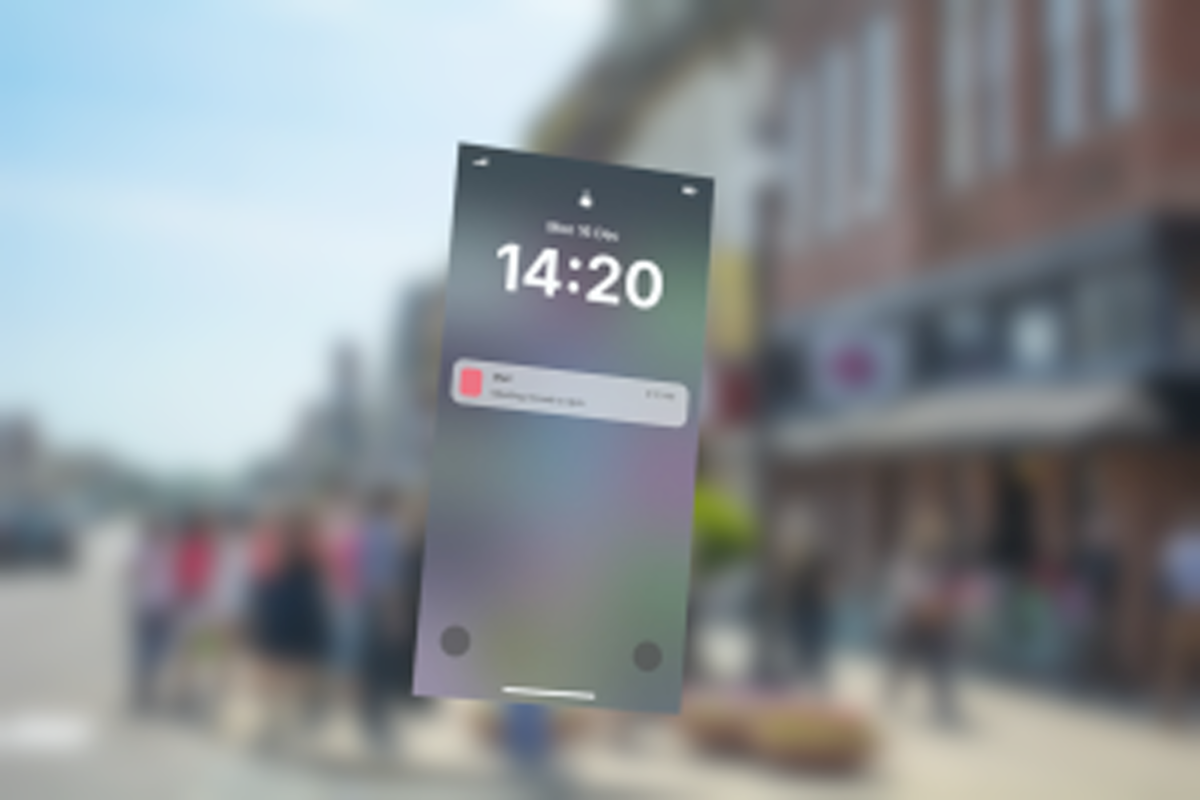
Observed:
14.20
